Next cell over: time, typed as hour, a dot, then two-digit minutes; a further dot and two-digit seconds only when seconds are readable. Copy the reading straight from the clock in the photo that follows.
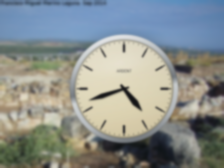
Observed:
4.42
